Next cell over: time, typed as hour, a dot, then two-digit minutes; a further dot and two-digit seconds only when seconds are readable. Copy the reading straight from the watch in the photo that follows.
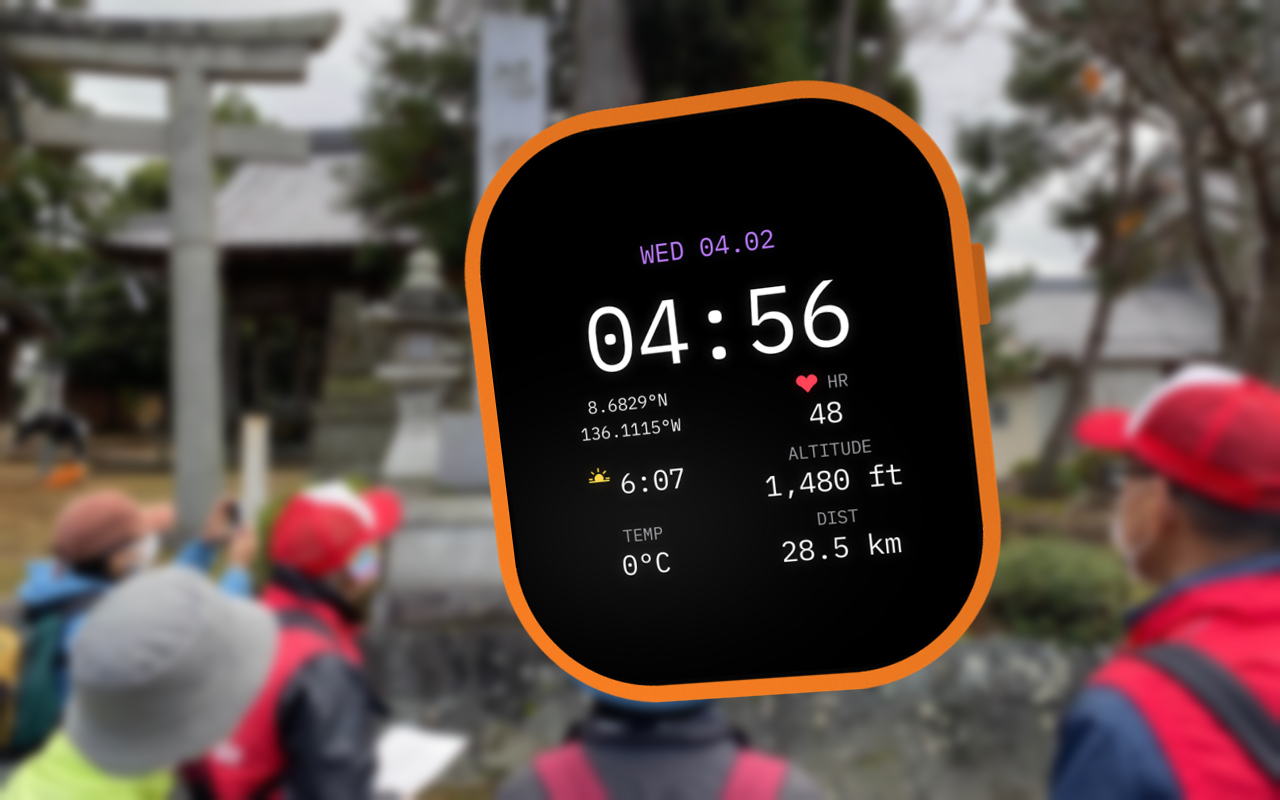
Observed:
4.56
